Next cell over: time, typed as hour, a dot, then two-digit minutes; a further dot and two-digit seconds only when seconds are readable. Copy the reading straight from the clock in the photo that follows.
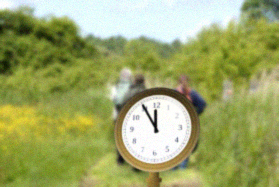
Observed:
11.55
